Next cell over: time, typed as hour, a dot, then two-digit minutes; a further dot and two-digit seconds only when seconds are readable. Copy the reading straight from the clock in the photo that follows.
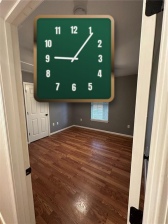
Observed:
9.06
